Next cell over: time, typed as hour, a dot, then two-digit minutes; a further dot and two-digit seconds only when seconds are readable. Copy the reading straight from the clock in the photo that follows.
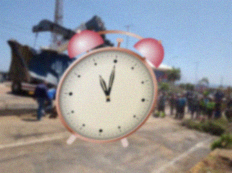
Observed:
11.00
